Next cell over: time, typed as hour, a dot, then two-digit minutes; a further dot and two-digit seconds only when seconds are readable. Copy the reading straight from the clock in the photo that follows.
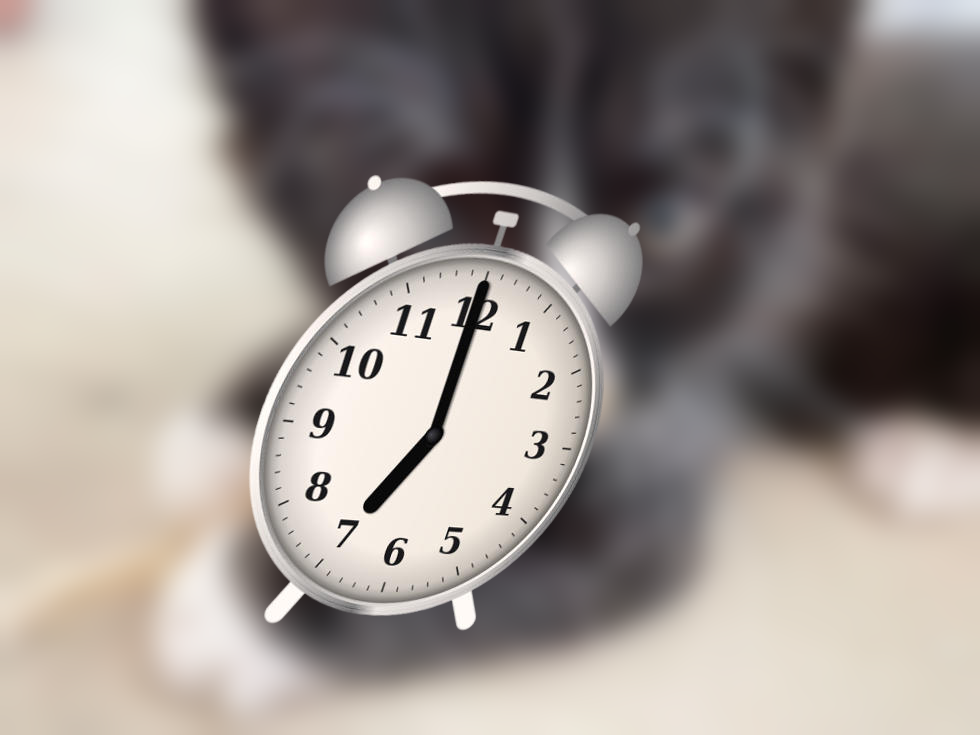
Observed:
7.00
